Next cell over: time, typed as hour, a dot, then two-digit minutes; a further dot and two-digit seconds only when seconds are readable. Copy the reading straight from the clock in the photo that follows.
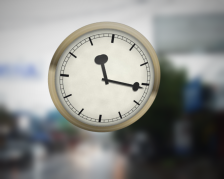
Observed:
11.16
